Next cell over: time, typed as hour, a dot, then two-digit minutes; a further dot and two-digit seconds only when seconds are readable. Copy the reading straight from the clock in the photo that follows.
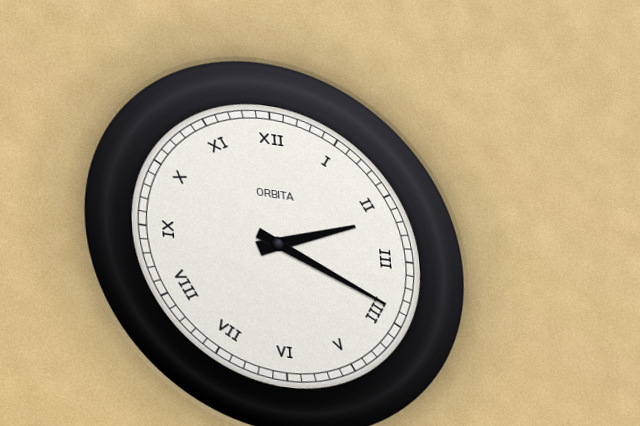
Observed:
2.19
